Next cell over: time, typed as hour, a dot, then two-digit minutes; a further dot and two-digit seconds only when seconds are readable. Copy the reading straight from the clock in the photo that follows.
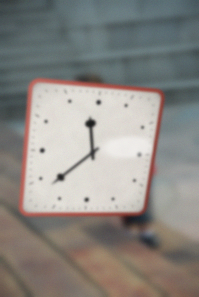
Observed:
11.38
